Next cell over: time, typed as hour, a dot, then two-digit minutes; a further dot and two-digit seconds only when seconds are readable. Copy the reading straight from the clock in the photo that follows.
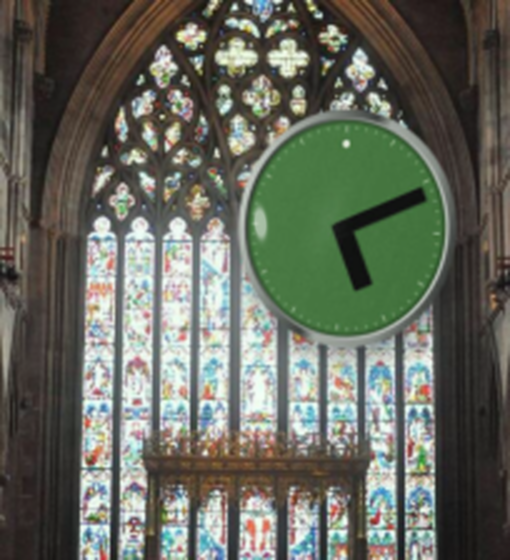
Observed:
5.11
